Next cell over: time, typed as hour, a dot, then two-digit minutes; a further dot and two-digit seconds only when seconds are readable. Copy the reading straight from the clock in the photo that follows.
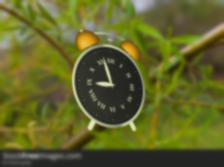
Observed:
8.57
